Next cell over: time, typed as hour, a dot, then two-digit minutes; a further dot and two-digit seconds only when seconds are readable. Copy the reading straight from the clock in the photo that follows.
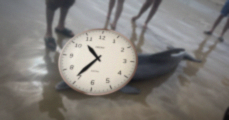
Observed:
10.36
